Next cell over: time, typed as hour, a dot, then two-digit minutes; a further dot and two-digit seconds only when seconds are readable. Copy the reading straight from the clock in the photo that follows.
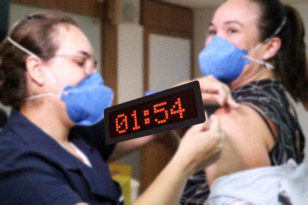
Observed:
1.54
